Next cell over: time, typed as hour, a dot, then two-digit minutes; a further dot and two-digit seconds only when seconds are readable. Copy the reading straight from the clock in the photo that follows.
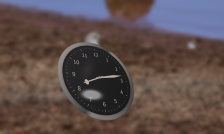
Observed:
8.13
